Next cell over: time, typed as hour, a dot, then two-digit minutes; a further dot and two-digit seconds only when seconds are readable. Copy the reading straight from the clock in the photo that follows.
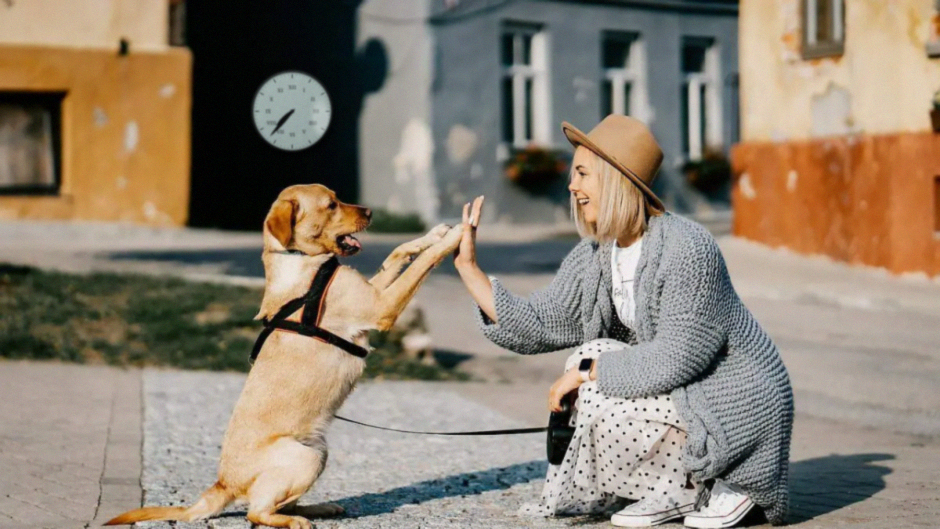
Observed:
7.37
